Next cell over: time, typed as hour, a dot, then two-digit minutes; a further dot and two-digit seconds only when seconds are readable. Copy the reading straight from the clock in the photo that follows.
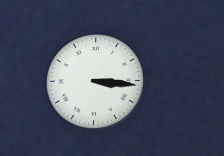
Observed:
3.16
